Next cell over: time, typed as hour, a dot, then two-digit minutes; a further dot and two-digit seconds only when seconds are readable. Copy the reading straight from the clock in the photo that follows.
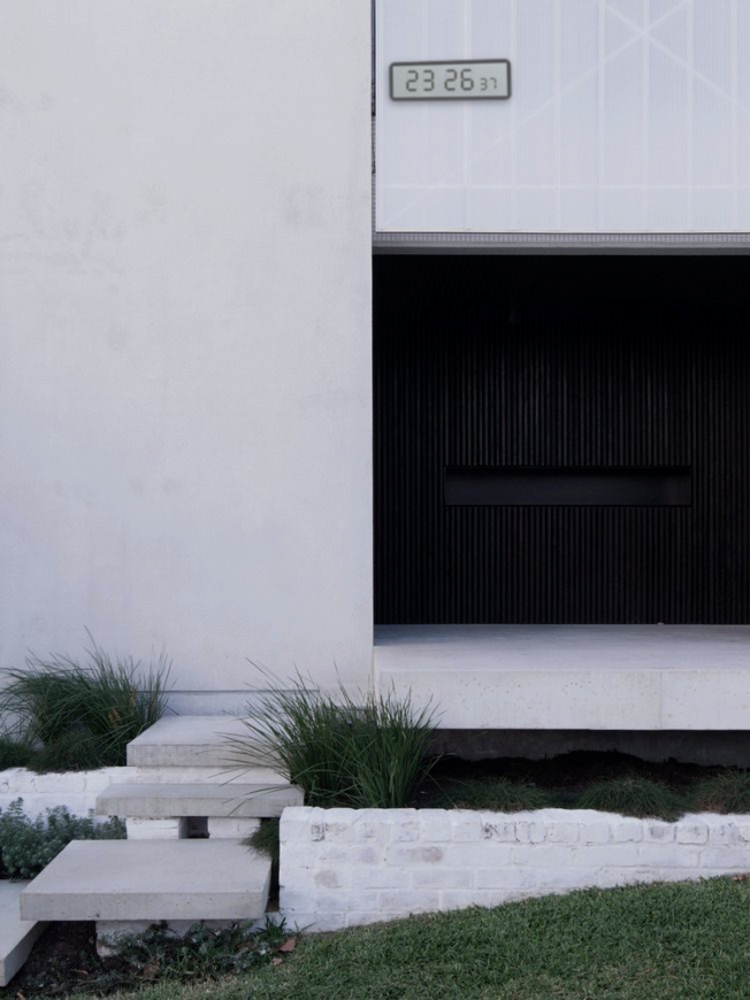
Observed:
23.26.37
